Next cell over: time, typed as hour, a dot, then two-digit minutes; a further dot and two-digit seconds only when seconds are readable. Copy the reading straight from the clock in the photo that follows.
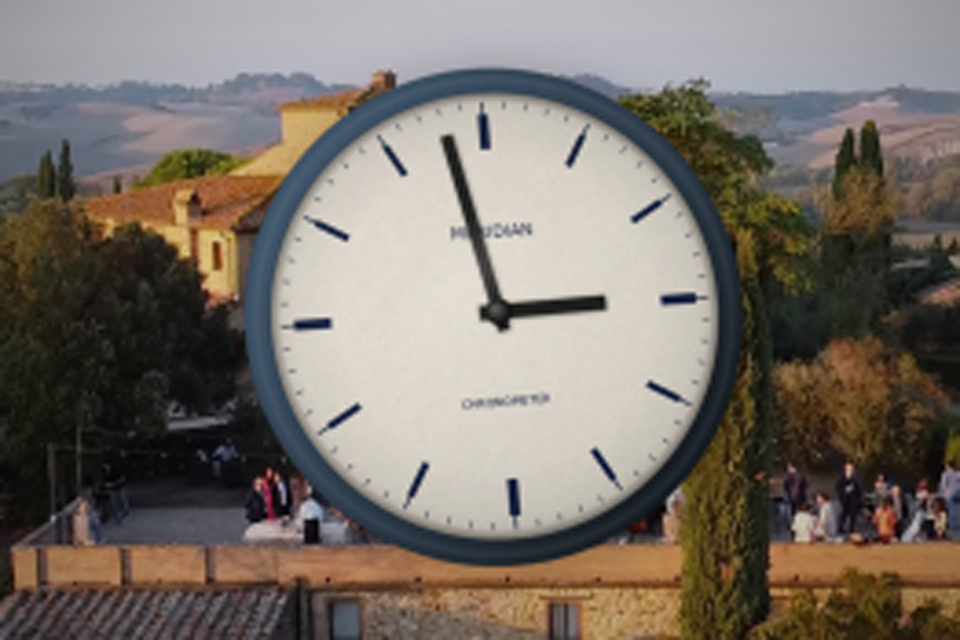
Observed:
2.58
